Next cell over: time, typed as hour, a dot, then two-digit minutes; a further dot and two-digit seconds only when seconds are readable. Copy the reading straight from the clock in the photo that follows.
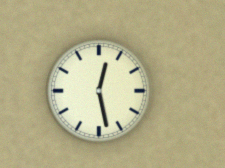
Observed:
12.28
